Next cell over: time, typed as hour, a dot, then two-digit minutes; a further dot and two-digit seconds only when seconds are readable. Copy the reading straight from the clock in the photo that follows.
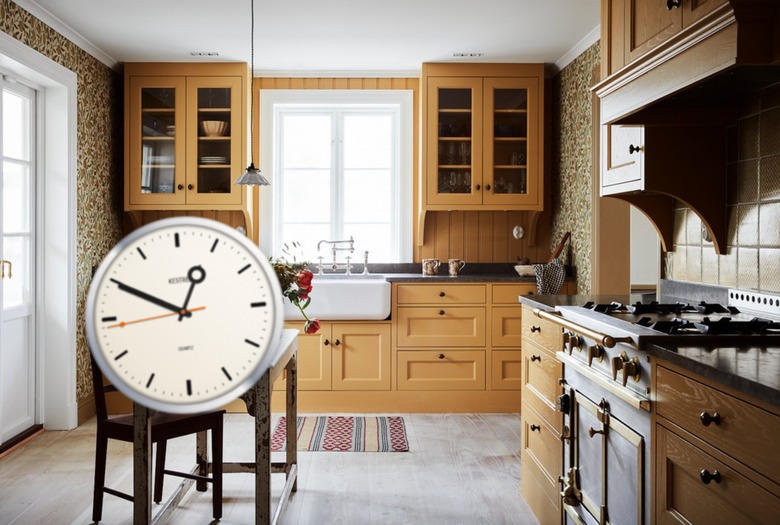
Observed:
12.49.44
